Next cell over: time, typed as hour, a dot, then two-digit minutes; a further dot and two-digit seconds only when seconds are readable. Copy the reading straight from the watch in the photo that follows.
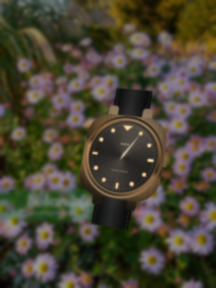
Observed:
1.05
